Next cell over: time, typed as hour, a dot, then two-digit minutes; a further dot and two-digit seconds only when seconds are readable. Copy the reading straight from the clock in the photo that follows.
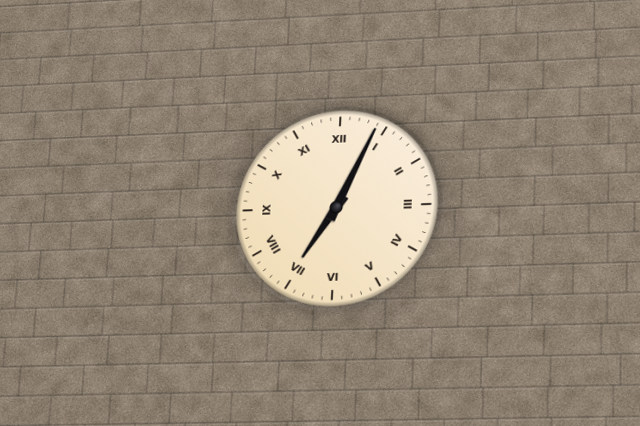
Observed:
7.04
